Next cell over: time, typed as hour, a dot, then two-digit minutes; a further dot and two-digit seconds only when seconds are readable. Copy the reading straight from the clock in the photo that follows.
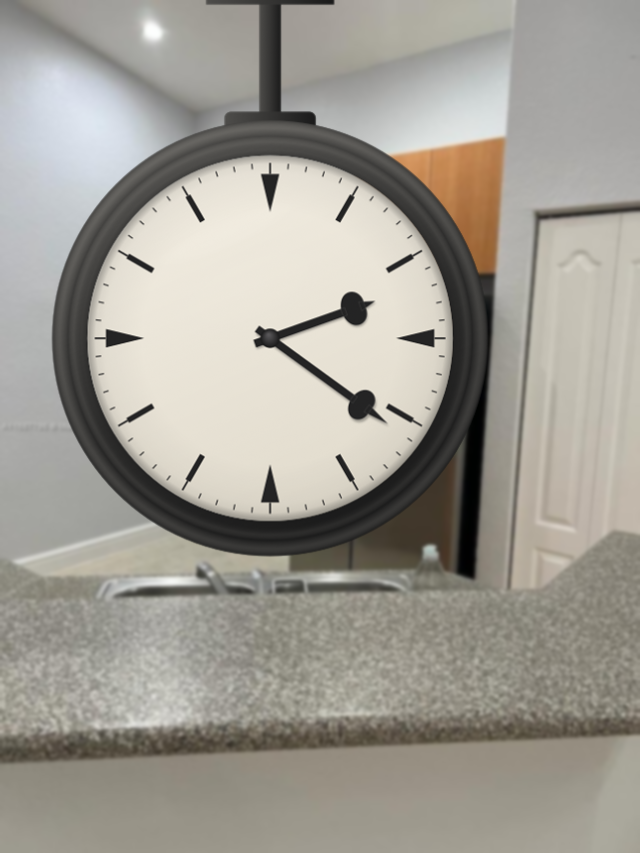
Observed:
2.21
